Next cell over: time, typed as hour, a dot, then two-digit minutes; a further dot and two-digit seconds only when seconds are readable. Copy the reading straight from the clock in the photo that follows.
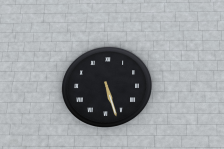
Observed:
5.27
